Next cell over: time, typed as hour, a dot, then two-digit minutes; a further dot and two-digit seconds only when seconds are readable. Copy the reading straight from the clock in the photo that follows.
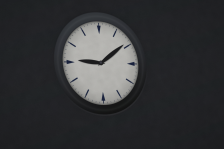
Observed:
9.09
